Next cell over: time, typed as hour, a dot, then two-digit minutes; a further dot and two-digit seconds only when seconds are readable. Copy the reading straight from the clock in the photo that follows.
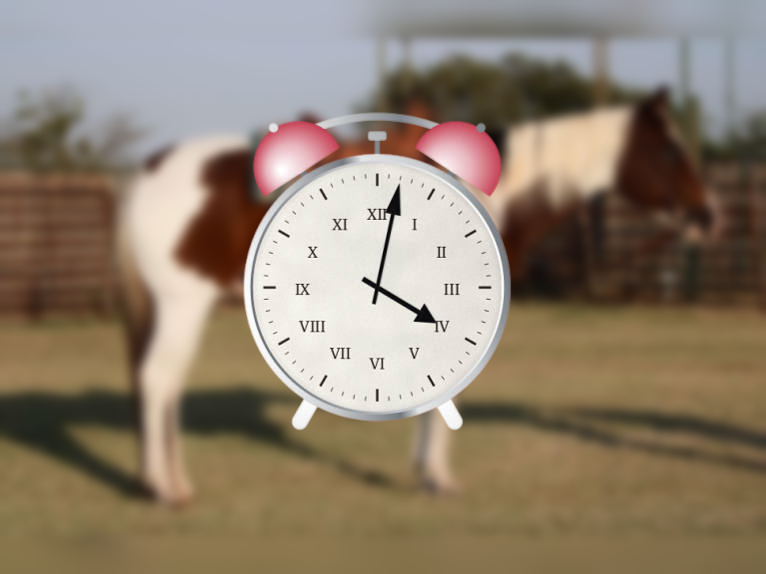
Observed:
4.02
